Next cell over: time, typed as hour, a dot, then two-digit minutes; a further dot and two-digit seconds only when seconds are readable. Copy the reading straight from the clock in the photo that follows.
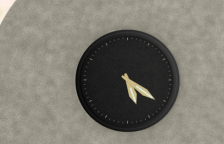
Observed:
5.21
